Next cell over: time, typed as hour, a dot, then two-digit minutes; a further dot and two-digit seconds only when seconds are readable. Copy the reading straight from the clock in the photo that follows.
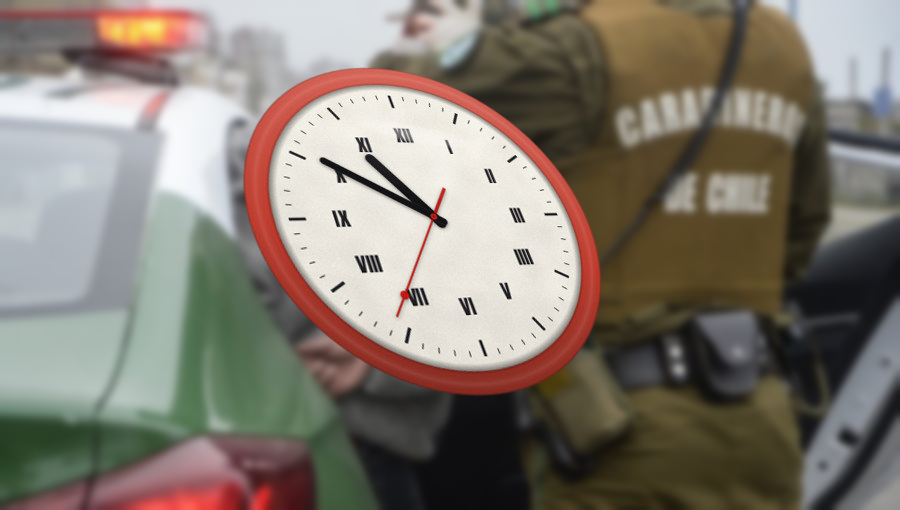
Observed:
10.50.36
